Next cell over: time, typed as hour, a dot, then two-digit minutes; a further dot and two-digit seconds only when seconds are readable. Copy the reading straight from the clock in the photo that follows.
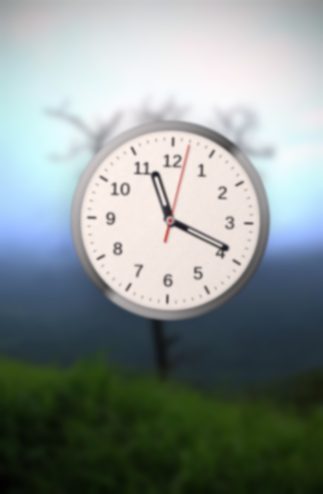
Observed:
11.19.02
